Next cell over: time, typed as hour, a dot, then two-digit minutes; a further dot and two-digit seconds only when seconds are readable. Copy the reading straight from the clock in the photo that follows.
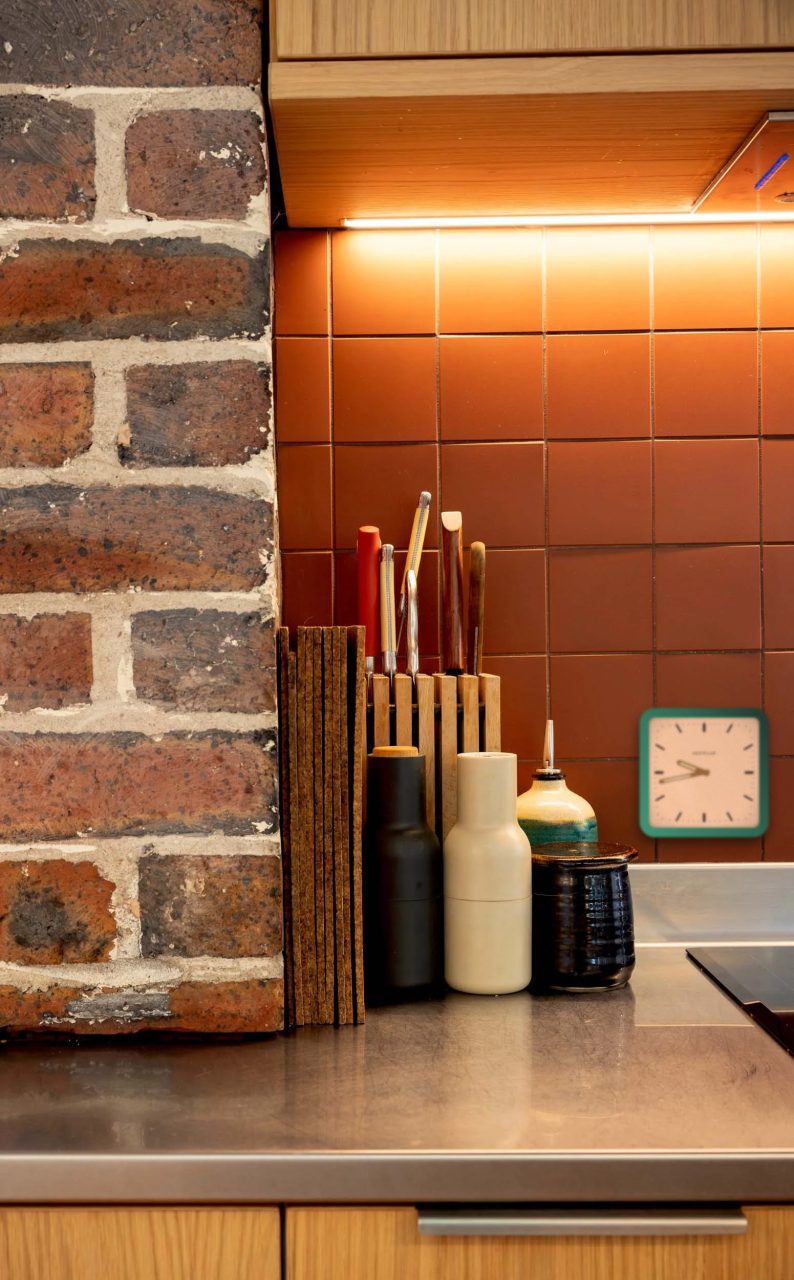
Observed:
9.43
